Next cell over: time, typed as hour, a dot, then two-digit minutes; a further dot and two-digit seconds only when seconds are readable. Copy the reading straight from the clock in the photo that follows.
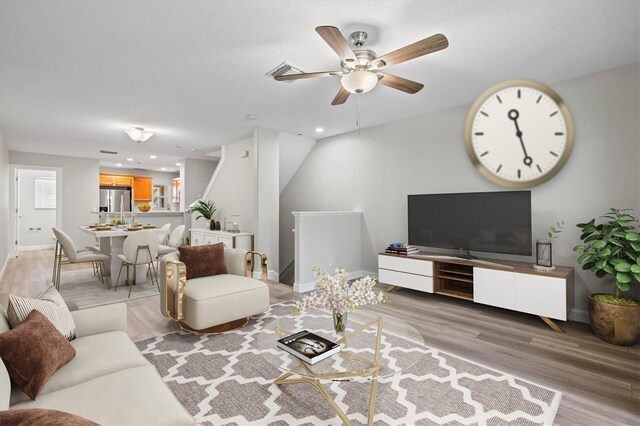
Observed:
11.27
